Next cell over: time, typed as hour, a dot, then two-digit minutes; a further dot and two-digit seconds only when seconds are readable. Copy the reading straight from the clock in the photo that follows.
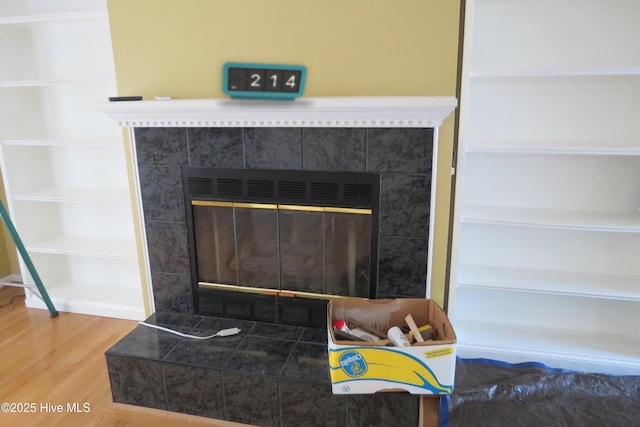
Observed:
2.14
